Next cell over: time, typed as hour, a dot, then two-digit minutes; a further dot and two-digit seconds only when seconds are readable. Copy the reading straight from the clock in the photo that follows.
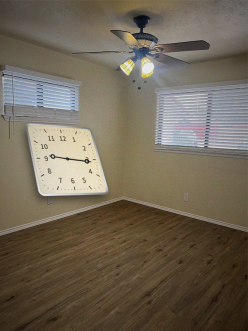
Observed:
9.16
